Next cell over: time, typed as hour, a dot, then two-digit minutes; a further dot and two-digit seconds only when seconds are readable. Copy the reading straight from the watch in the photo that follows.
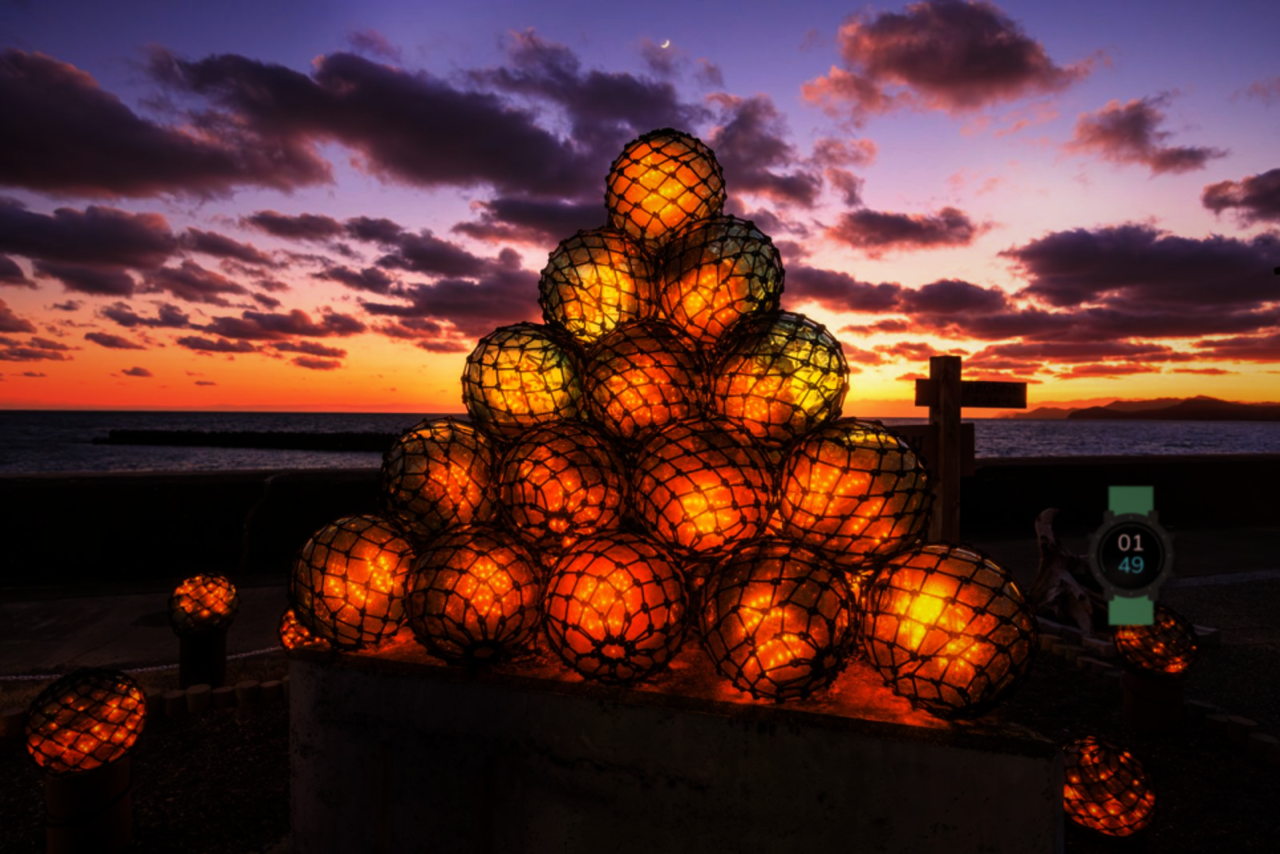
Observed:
1.49
